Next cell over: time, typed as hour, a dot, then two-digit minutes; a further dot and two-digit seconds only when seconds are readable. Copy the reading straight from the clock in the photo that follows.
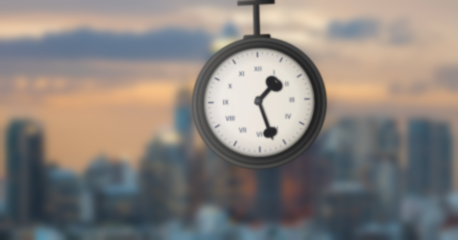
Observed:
1.27
